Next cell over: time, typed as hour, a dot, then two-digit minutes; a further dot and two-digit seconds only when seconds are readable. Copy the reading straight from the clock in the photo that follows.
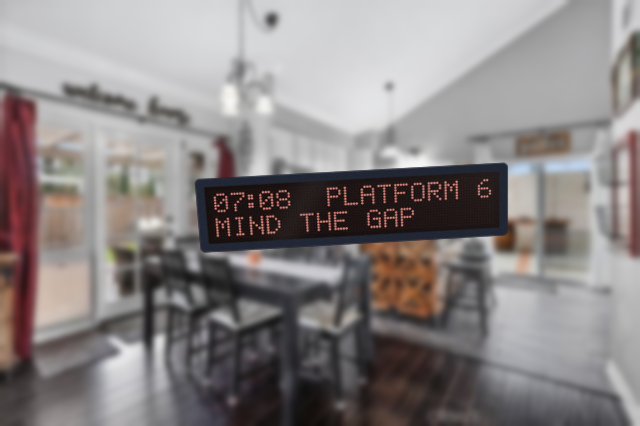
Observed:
7.08
